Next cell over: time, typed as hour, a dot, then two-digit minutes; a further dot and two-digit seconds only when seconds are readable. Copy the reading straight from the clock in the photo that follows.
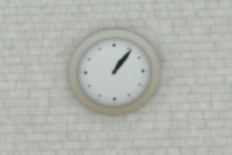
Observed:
1.06
